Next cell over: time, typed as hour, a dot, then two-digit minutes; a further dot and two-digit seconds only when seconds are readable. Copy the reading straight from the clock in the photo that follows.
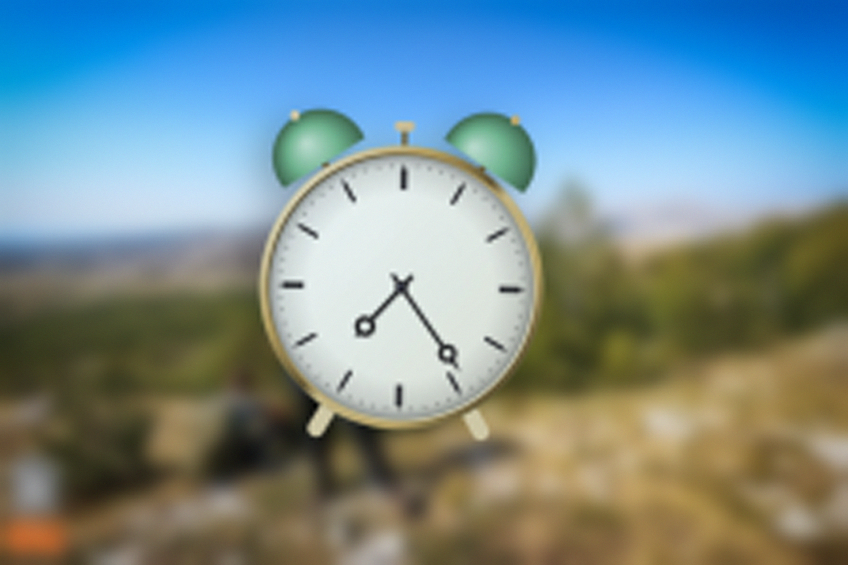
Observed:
7.24
